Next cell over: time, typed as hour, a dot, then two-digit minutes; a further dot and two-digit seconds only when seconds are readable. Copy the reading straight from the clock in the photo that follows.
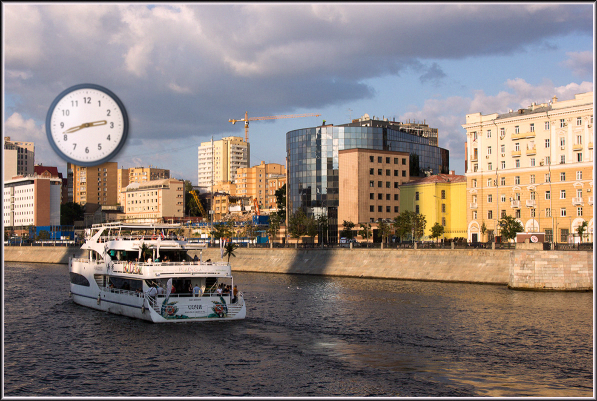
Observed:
2.42
